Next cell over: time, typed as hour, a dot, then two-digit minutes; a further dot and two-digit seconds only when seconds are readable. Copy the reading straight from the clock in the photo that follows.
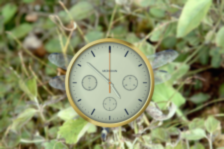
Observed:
4.52
